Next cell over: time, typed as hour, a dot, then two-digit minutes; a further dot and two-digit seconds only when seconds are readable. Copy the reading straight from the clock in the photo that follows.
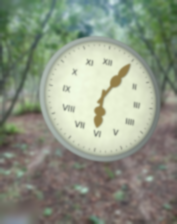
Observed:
6.05
